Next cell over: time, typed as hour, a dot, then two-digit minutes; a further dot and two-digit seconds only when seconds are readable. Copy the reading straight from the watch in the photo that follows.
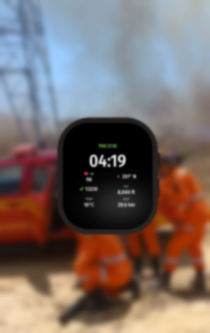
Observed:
4.19
